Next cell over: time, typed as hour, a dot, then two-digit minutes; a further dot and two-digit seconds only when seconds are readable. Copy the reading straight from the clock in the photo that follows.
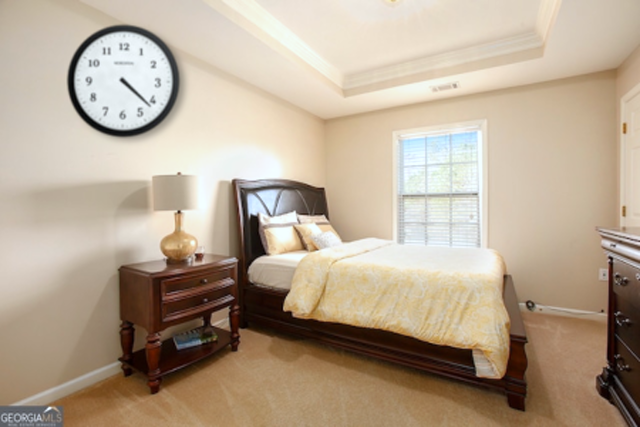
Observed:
4.22
